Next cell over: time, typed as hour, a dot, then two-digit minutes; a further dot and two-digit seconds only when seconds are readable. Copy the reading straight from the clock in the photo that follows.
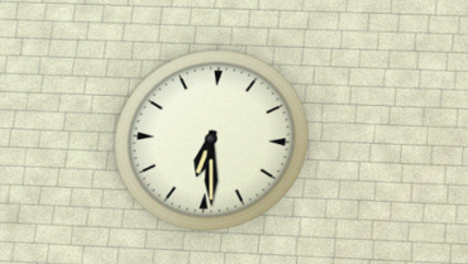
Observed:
6.29
